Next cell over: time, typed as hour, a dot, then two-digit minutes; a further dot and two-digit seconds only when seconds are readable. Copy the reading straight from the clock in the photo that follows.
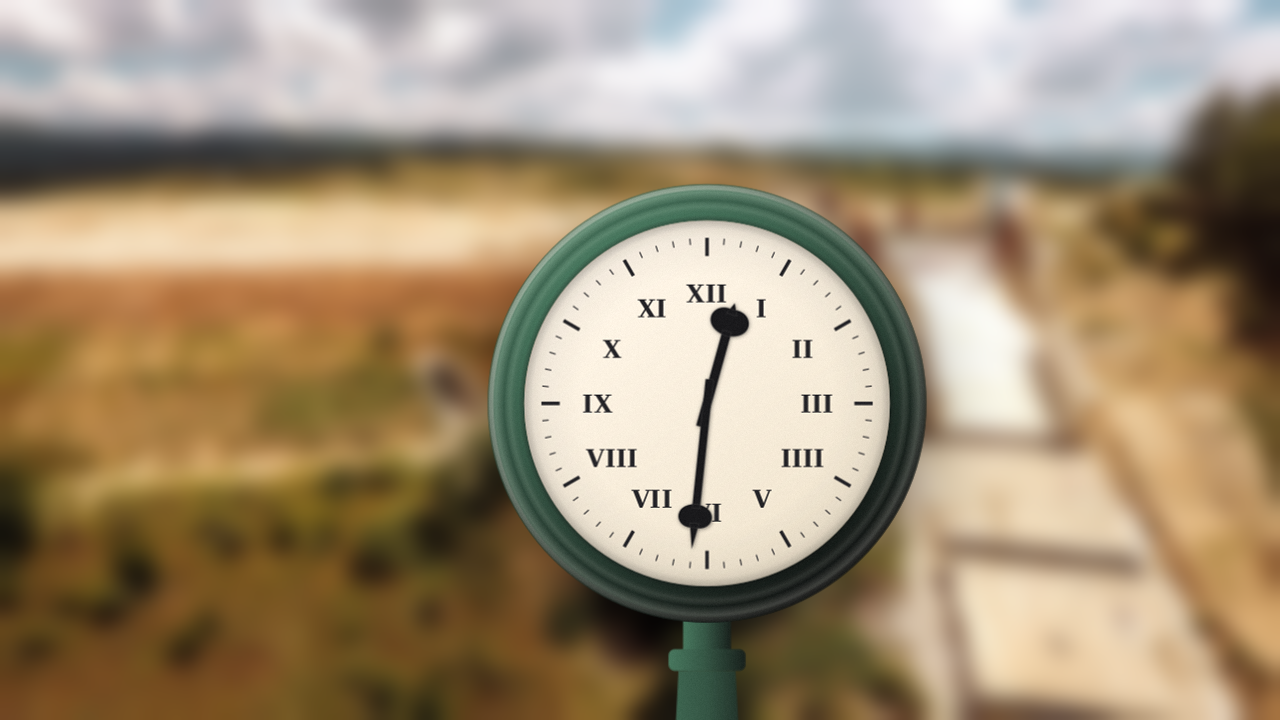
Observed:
12.31
